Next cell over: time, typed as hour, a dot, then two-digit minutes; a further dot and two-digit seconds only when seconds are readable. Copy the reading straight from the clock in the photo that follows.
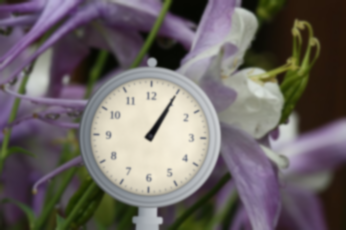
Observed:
1.05
